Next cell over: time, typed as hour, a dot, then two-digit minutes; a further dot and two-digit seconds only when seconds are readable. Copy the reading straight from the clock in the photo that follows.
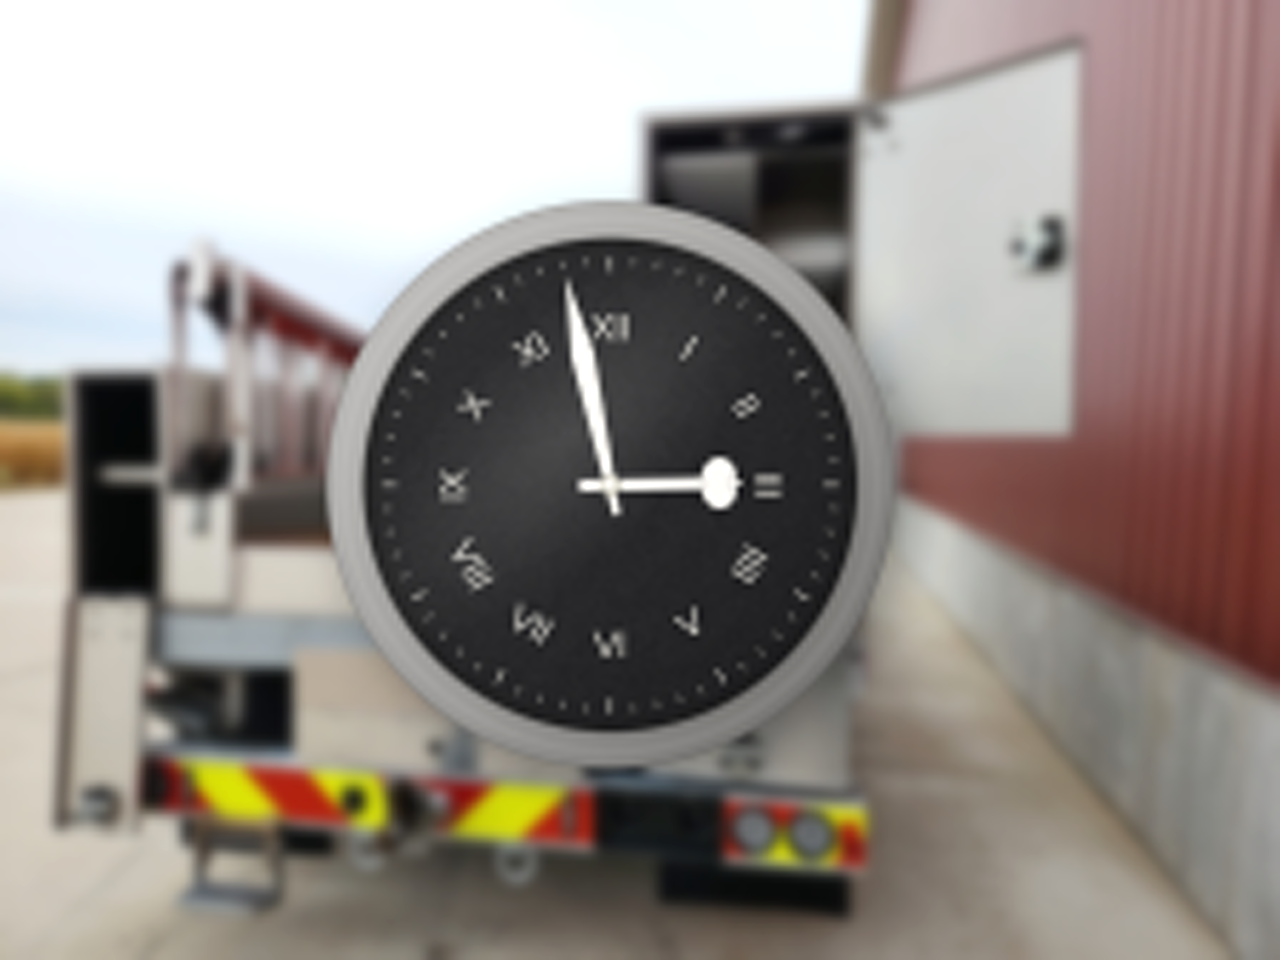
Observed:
2.58
